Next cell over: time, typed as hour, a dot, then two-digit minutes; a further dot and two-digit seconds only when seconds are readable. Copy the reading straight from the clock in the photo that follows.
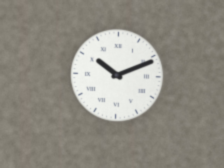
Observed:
10.11
